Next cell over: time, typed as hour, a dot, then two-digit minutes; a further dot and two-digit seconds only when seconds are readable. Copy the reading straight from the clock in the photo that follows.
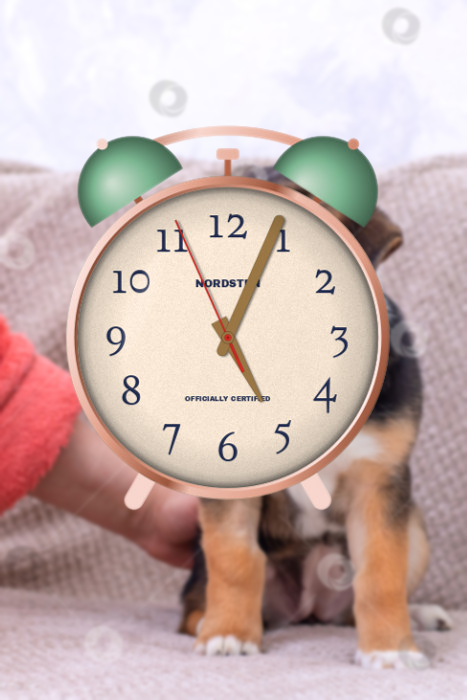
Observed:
5.03.56
